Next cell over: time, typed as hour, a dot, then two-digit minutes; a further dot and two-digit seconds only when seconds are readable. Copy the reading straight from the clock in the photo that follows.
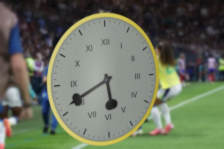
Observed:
5.41
